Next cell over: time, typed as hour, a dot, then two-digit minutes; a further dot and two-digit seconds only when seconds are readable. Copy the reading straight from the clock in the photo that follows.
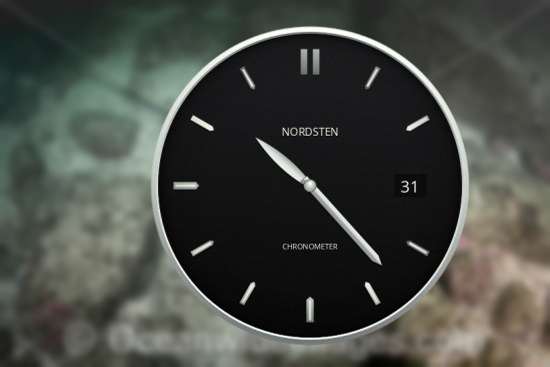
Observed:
10.23
